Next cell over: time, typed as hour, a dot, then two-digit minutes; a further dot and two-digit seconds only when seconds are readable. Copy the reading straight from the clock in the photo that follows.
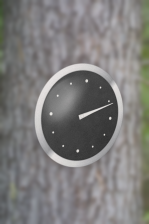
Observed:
2.11
